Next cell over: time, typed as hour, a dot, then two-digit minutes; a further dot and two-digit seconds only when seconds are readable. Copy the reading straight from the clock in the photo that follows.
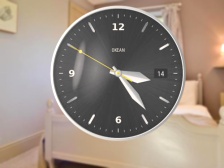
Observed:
3.23.50
